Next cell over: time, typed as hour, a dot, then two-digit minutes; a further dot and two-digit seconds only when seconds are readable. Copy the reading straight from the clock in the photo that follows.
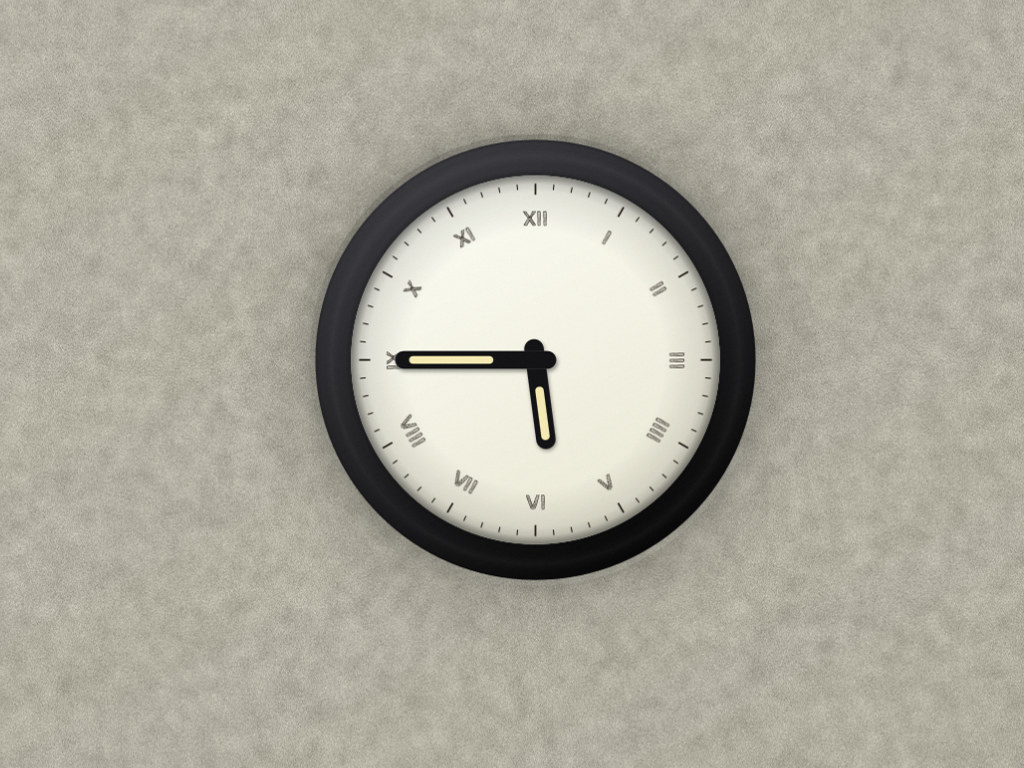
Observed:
5.45
